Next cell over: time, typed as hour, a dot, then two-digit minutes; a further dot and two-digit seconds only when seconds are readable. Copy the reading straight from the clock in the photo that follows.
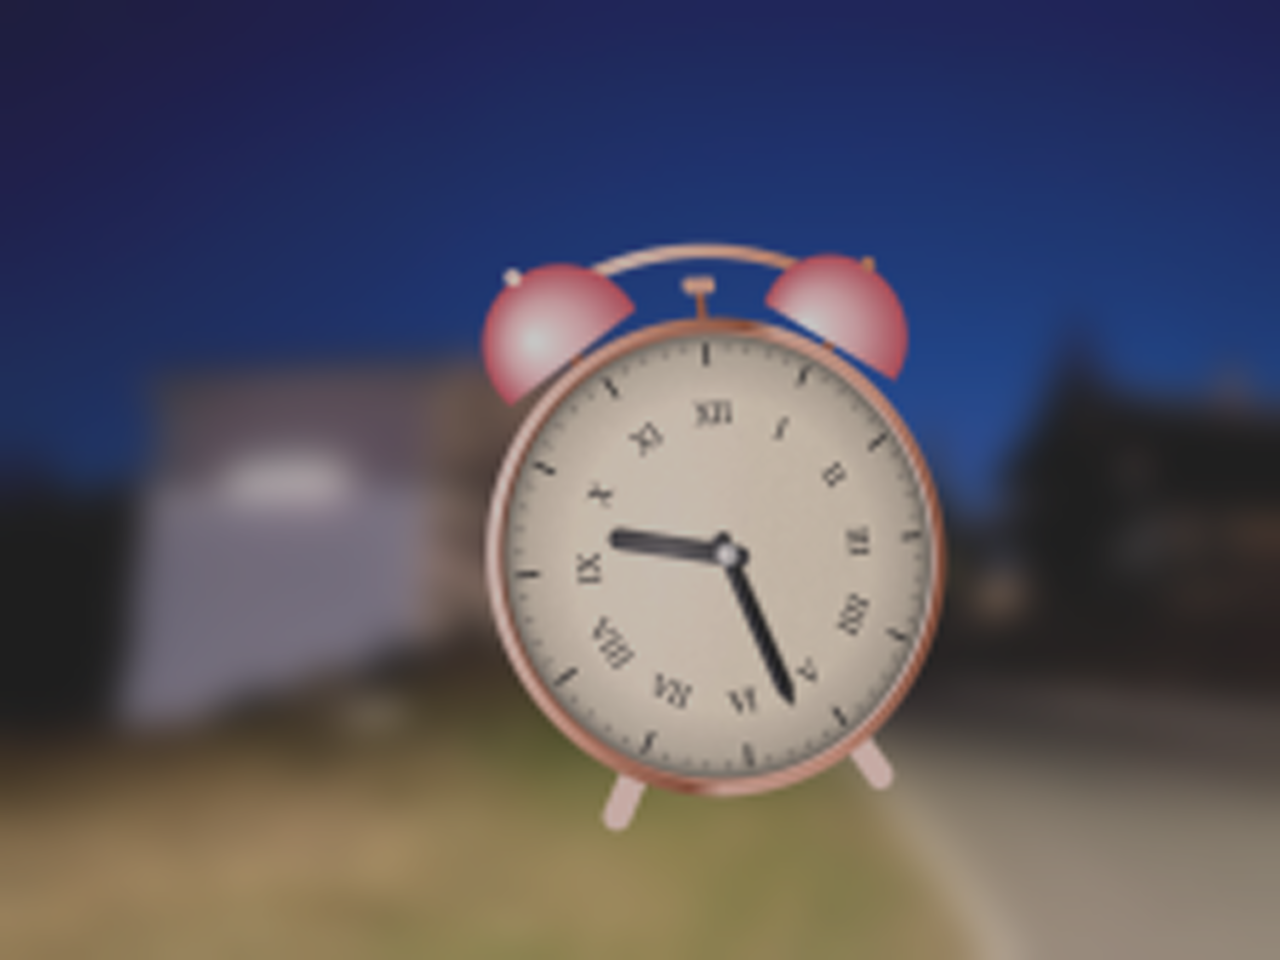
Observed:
9.27
